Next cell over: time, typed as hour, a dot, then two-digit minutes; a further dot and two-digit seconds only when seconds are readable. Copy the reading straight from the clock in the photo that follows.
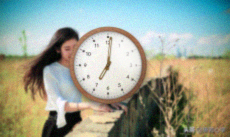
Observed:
7.01
